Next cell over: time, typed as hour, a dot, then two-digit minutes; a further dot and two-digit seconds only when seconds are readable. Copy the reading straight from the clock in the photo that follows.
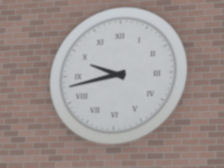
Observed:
9.43
